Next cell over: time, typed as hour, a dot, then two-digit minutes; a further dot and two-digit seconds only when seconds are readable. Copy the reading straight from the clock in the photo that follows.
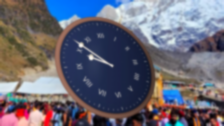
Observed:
9.52
